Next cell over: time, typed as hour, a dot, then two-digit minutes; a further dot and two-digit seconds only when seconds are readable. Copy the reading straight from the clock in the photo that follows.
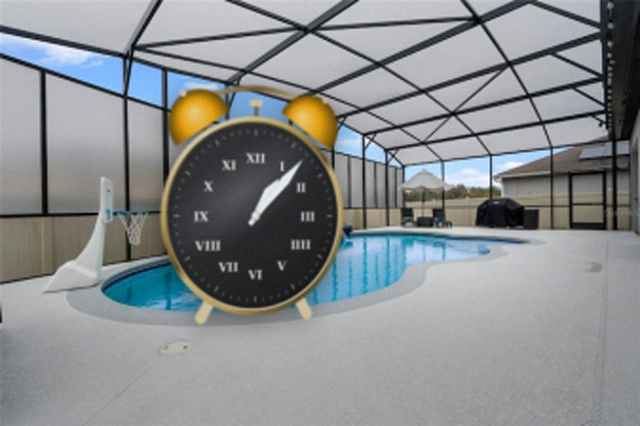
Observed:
1.07
